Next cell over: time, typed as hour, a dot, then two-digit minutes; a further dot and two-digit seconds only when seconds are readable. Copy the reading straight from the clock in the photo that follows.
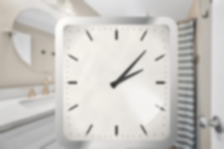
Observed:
2.07
